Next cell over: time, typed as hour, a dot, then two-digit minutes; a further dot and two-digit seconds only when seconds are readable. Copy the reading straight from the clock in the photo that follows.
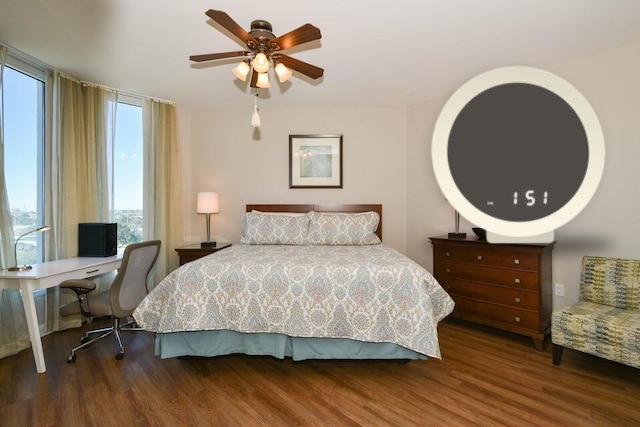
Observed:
1.51
